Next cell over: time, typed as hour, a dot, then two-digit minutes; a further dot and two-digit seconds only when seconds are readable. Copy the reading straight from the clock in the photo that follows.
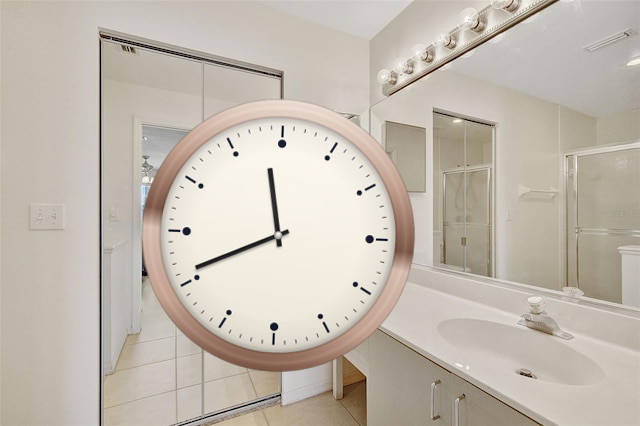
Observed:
11.41
